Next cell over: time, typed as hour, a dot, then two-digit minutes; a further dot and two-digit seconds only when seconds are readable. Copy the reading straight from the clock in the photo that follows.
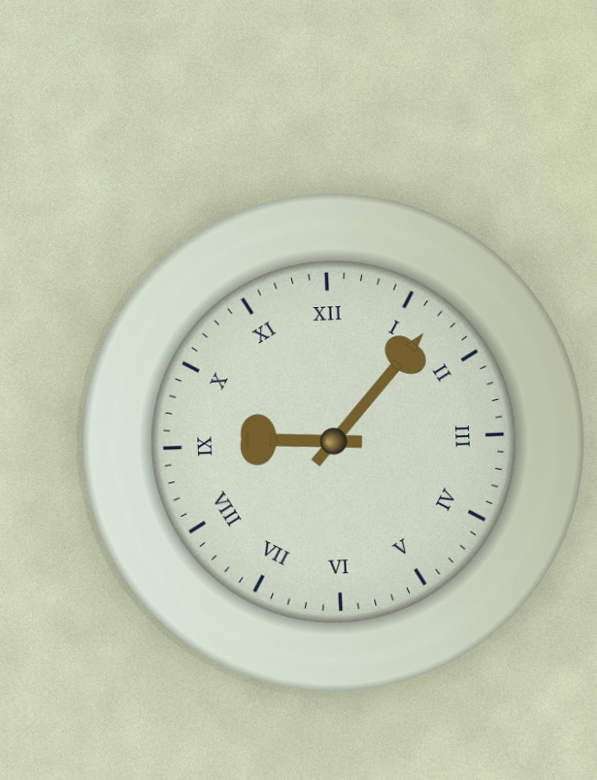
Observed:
9.07
